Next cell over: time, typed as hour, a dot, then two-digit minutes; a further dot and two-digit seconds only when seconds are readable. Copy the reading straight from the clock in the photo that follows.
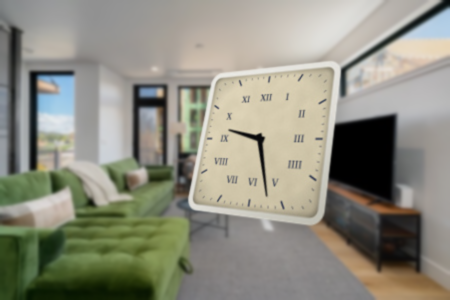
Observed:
9.27
